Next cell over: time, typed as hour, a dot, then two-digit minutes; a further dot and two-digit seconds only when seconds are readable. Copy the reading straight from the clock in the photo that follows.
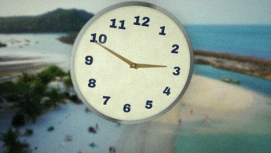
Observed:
2.49
